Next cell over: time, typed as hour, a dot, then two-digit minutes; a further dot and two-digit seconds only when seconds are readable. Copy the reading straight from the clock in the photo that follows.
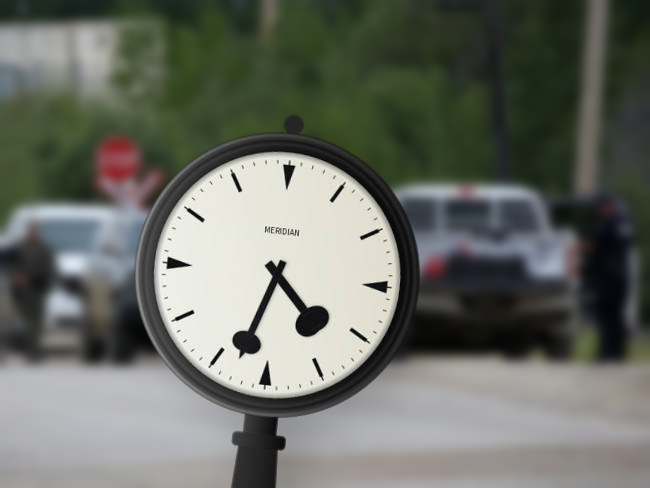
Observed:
4.33
